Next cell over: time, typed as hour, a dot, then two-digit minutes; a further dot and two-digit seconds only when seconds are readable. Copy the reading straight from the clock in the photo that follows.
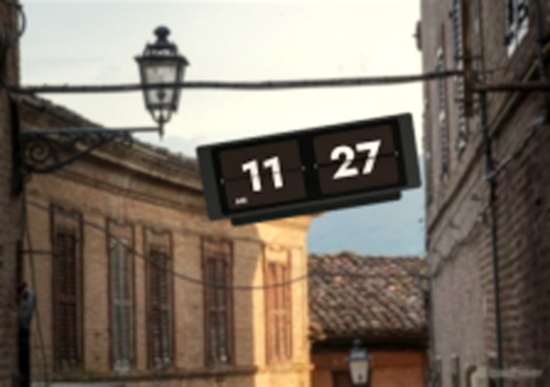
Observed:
11.27
